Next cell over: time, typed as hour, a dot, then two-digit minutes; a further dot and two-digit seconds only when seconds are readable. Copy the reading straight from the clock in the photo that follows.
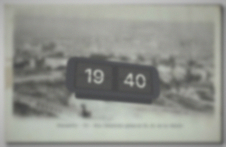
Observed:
19.40
